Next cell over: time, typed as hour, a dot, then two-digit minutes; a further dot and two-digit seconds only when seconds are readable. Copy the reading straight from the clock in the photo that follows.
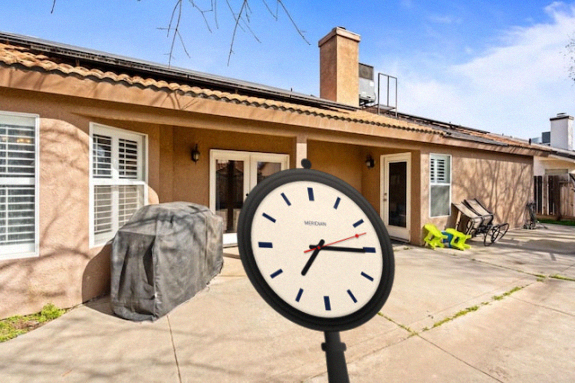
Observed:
7.15.12
